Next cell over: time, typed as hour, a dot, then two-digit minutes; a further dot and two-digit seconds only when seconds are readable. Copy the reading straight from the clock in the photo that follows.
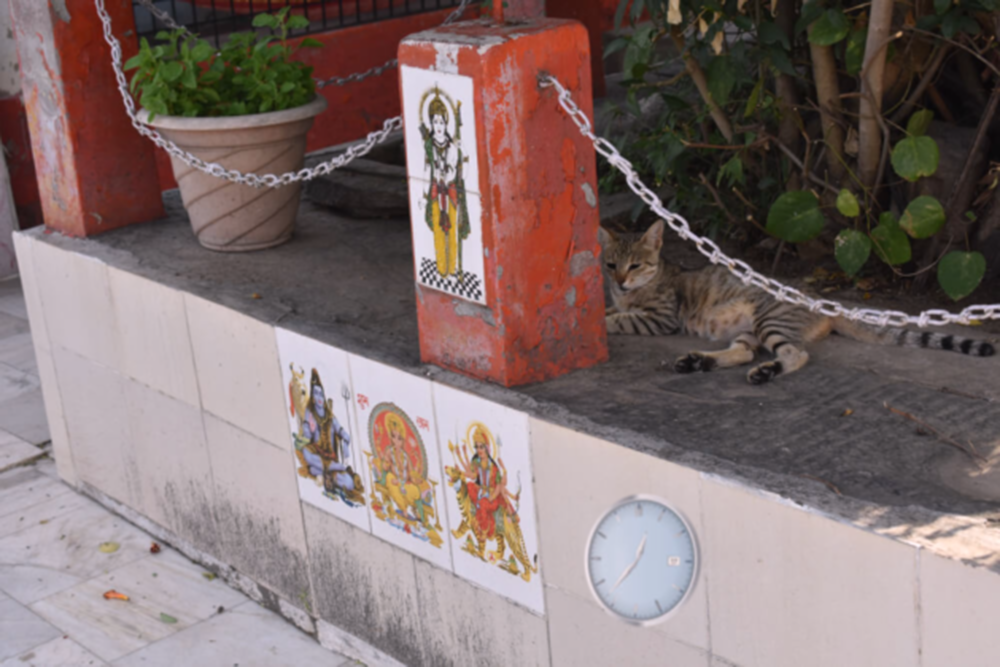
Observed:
12.37
